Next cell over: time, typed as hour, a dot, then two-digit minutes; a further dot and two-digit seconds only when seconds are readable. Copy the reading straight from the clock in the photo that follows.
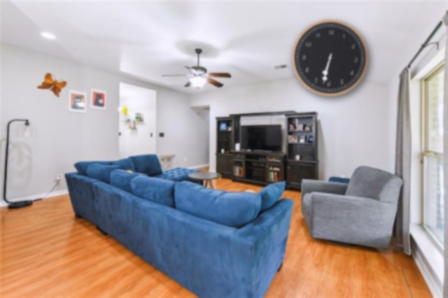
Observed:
6.32
